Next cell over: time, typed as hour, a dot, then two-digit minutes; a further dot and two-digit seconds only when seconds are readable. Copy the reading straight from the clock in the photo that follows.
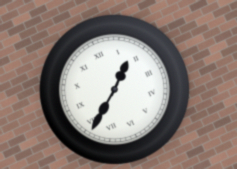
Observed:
1.39
